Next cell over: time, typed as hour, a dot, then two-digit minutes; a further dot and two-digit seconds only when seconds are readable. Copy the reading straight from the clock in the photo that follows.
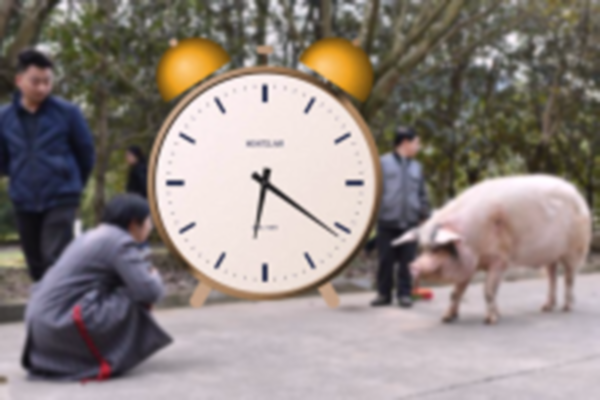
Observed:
6.21
